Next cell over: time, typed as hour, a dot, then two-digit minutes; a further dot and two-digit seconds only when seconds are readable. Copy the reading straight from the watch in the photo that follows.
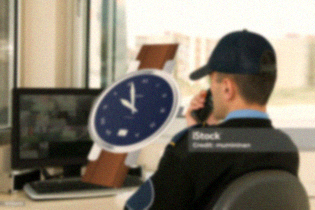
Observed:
9.56
